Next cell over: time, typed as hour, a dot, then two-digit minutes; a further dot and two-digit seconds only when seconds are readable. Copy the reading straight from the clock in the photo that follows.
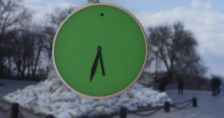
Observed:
5.32
